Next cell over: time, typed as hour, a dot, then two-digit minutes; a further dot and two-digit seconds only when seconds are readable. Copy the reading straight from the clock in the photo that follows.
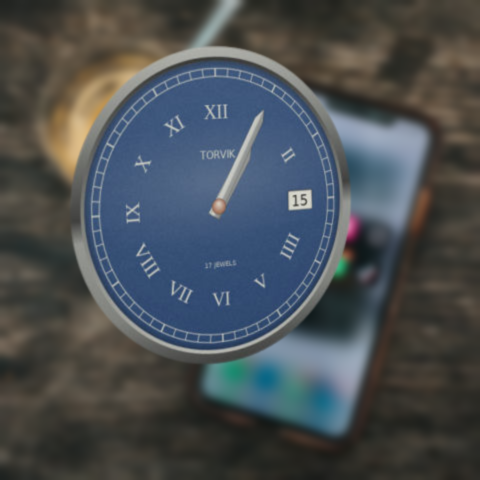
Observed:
1.05
